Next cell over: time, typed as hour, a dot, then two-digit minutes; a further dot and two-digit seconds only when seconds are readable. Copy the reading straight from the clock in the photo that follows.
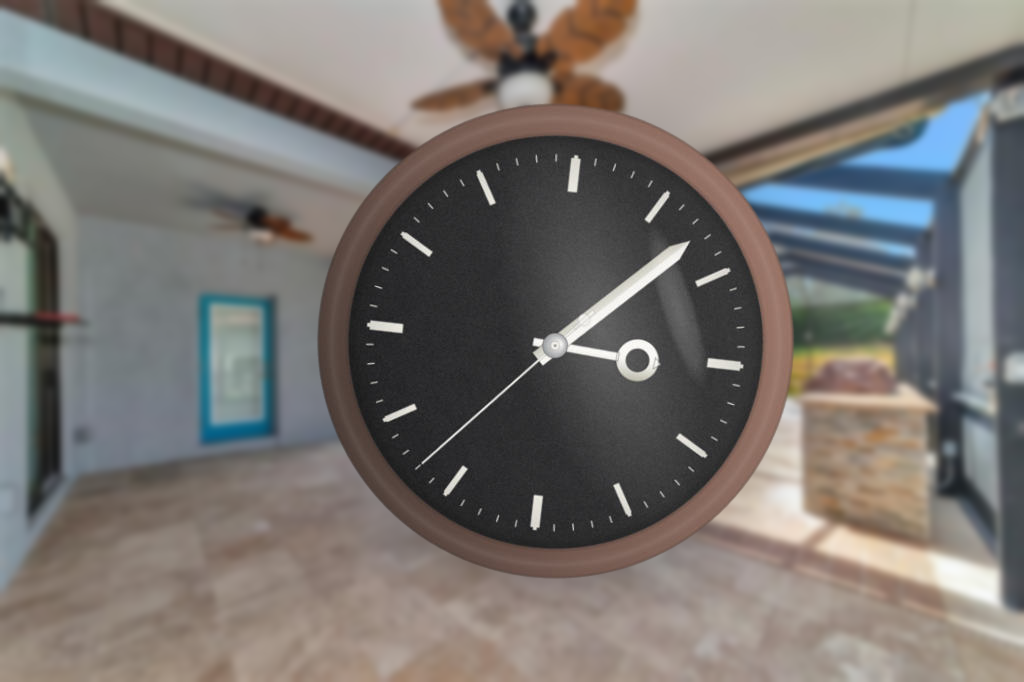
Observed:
3.07.37
